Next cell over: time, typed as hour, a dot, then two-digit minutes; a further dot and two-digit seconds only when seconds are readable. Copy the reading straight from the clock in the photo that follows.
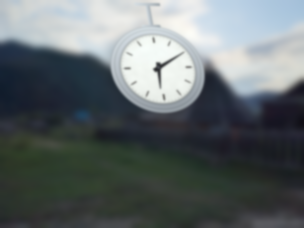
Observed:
6.10
